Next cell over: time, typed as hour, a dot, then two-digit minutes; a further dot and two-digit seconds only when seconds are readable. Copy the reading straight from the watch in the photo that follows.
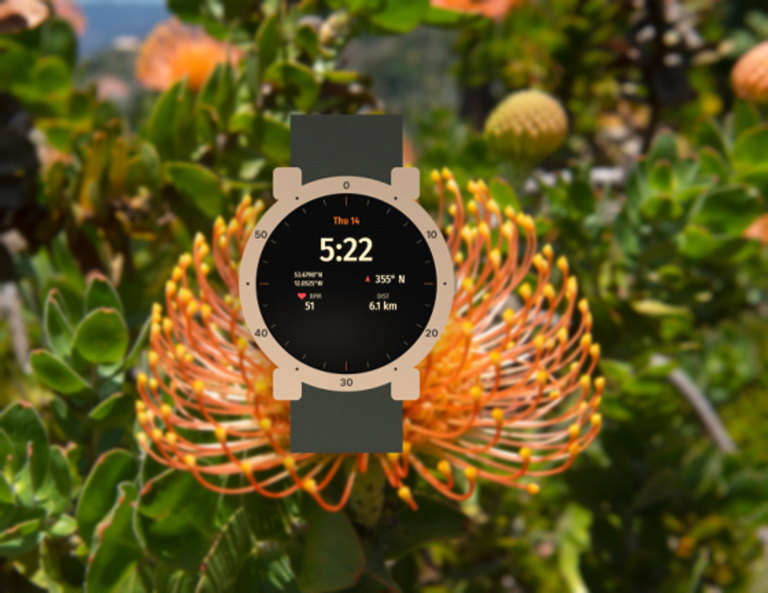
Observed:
5.22
